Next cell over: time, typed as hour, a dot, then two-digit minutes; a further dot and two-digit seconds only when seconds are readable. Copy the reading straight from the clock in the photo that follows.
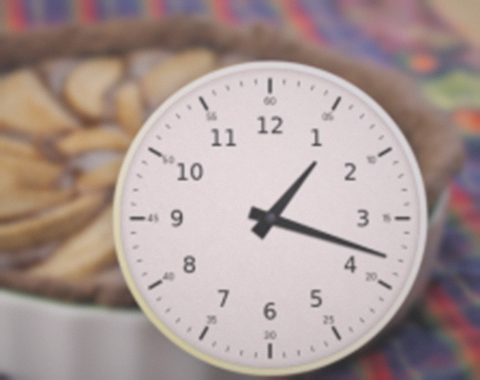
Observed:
1.18
